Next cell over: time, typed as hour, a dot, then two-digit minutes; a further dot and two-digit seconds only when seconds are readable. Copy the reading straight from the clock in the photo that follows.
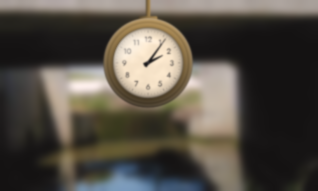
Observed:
2.06
